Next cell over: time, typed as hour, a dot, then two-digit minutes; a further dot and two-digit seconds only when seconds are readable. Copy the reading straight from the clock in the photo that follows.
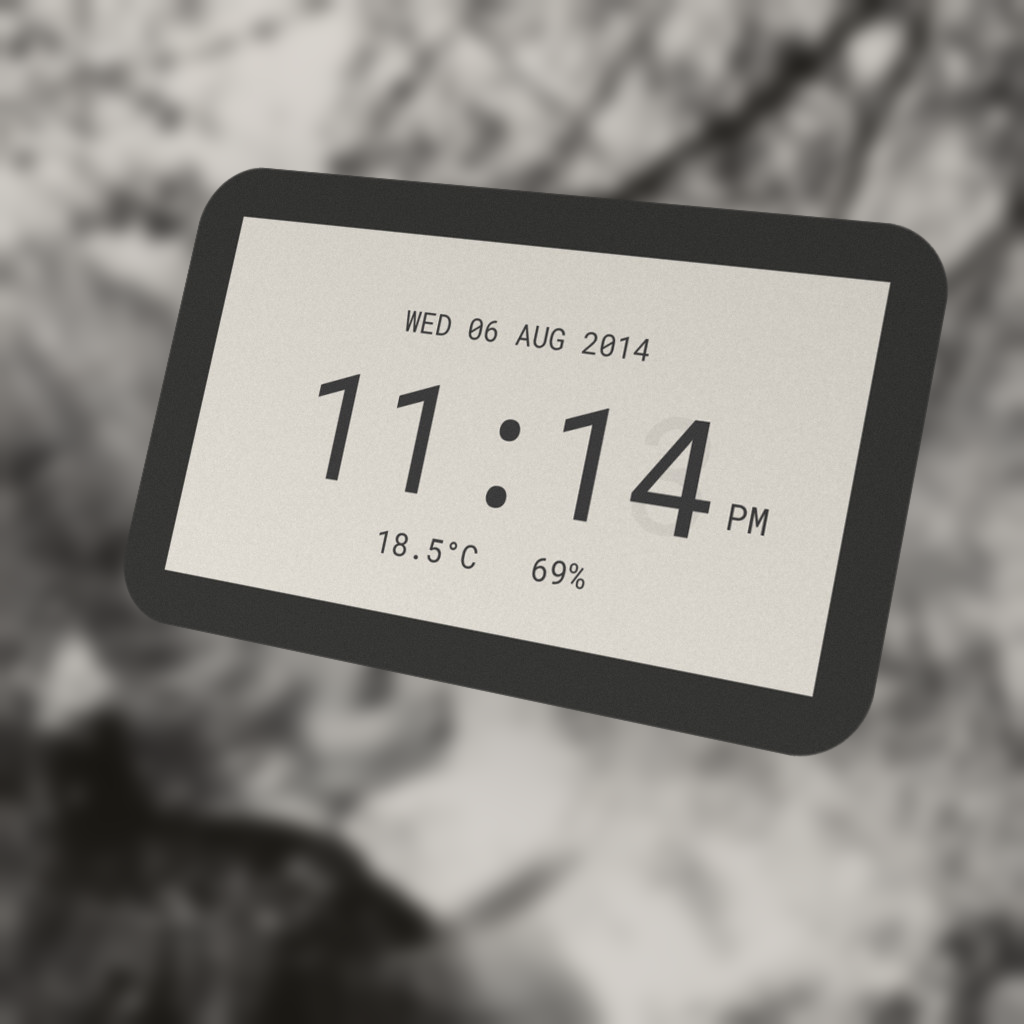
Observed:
11.14
